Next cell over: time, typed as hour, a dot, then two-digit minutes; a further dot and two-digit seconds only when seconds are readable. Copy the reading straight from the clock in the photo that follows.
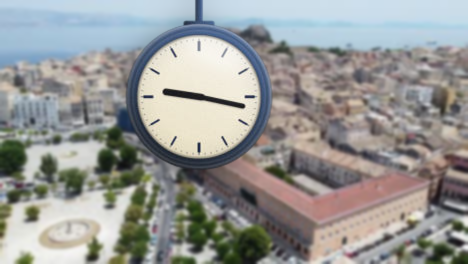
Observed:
9.17
